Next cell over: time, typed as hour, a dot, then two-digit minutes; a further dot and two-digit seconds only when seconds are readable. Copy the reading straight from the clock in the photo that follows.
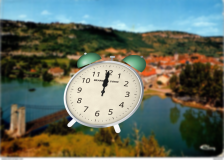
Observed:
12.00
